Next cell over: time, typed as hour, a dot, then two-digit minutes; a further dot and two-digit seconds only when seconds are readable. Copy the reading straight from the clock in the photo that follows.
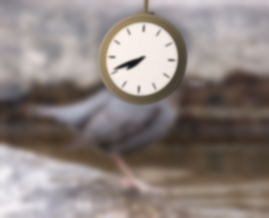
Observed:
7.41
